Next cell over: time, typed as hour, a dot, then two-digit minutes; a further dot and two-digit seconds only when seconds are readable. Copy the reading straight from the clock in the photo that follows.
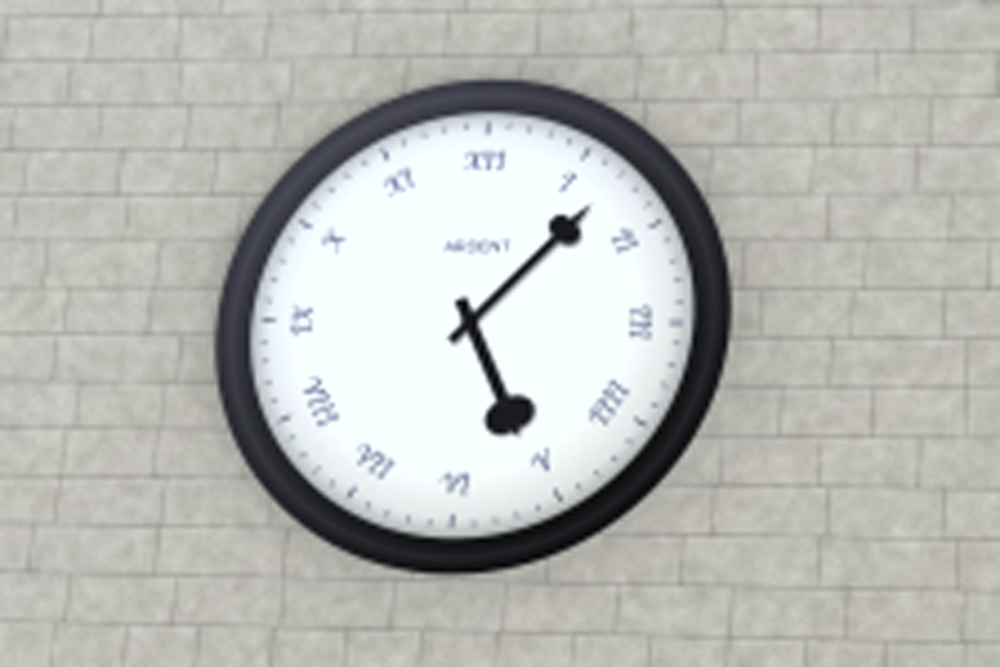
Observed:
5.07
